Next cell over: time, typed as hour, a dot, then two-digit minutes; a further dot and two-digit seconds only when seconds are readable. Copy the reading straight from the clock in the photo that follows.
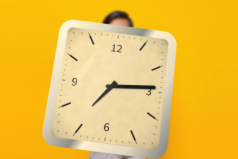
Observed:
7.14
